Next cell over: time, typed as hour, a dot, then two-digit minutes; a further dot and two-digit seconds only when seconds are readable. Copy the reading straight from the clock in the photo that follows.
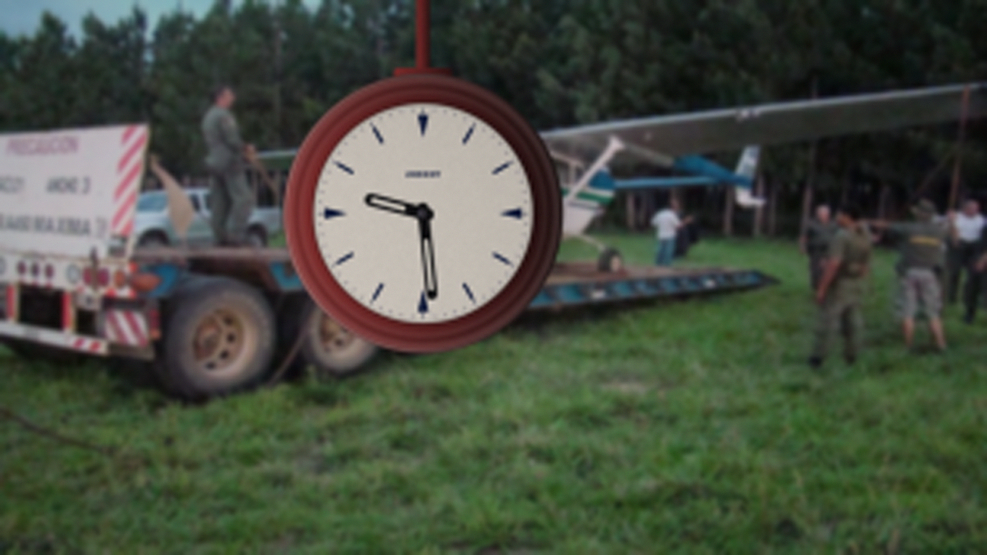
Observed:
9.29
